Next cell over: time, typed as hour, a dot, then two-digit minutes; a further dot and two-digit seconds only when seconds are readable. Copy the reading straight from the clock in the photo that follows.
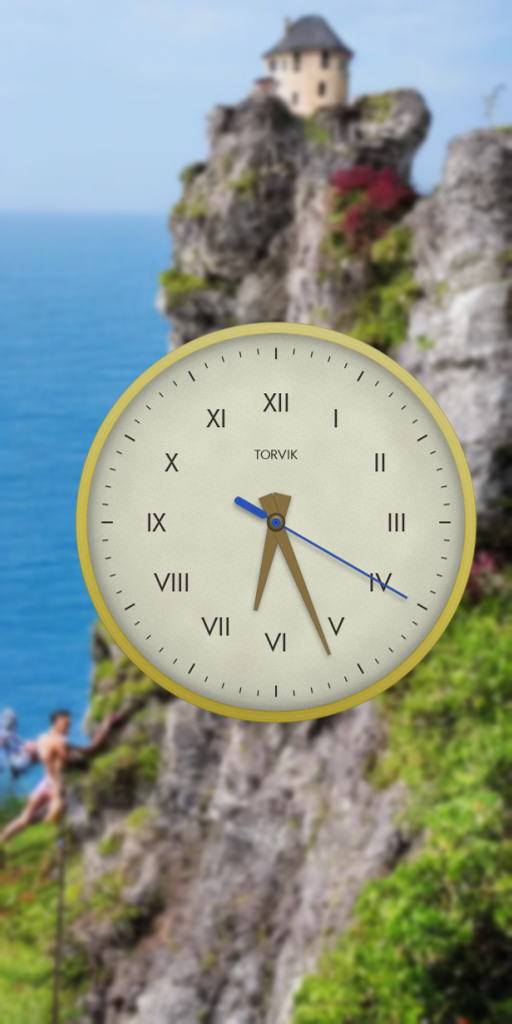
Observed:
6.26.20
